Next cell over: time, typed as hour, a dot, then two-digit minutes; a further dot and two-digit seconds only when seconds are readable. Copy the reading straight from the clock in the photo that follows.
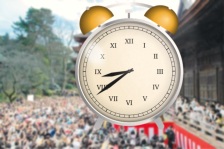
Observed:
8.39
